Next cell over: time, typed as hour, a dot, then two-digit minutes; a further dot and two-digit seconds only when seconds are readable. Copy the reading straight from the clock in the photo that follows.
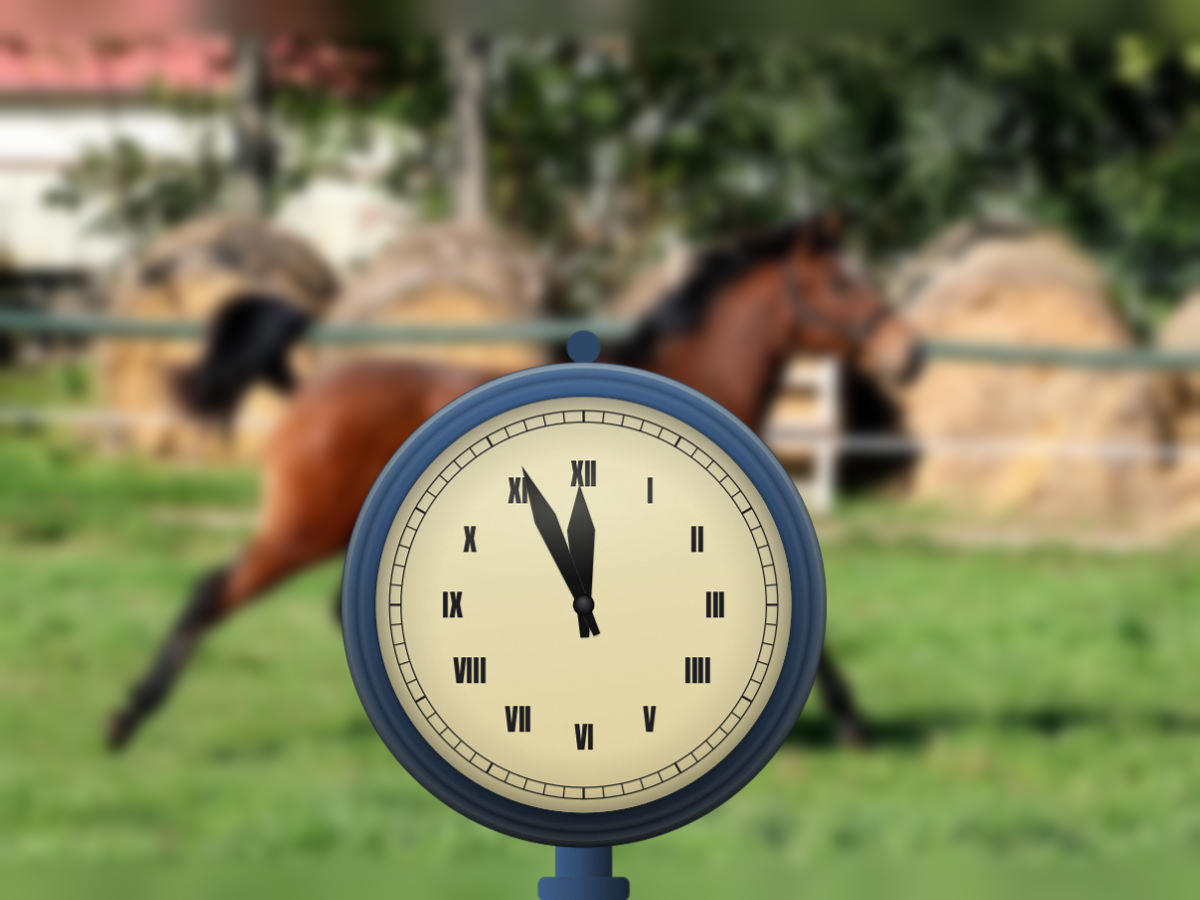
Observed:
11.56
